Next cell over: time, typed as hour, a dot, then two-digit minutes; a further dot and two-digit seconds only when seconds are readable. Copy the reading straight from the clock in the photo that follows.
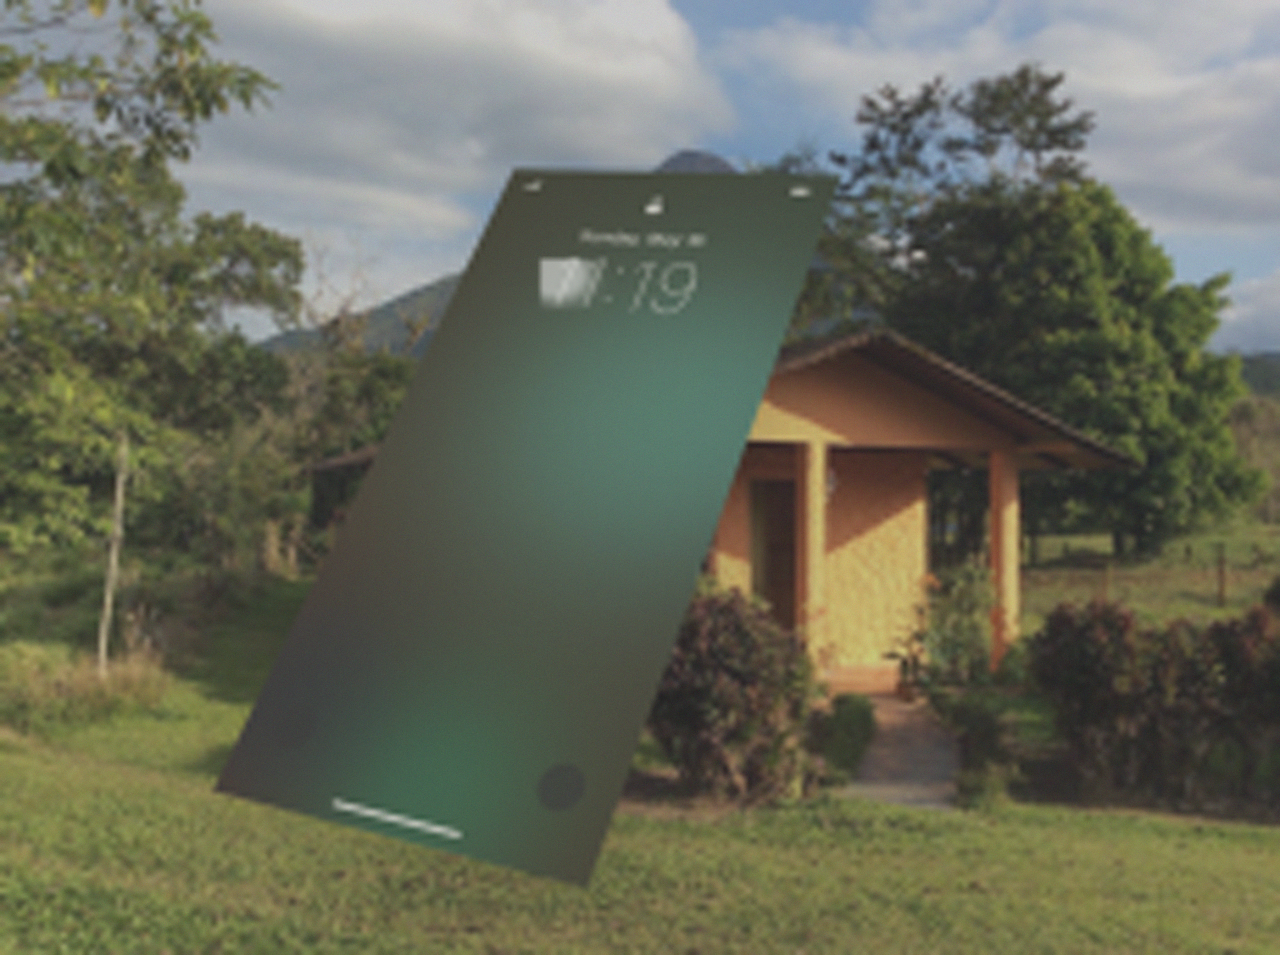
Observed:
11.19
